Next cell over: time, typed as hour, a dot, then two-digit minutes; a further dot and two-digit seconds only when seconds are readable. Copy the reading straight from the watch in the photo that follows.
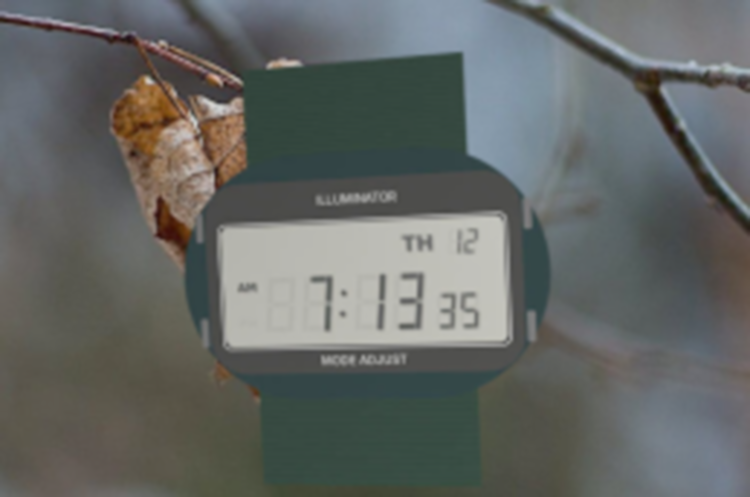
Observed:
7.13.35
